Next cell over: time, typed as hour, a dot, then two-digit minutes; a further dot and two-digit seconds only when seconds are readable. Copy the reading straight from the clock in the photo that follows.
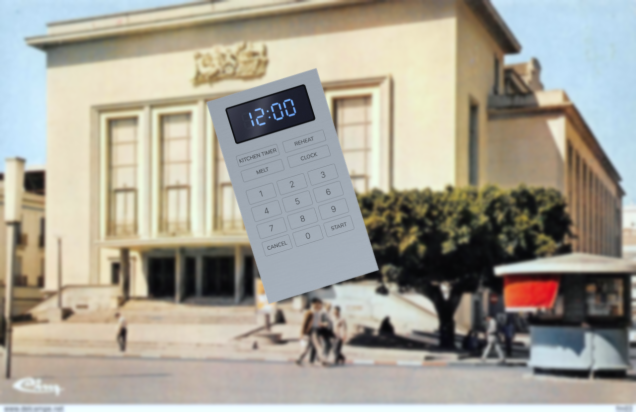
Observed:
12.00
